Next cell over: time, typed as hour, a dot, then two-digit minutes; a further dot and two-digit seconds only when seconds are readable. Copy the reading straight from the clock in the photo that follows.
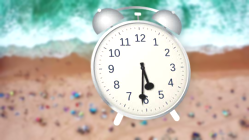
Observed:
5.31
